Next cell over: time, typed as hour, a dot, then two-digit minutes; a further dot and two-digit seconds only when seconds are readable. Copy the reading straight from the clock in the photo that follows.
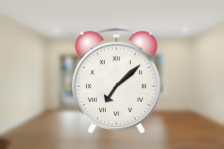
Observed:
7.08
